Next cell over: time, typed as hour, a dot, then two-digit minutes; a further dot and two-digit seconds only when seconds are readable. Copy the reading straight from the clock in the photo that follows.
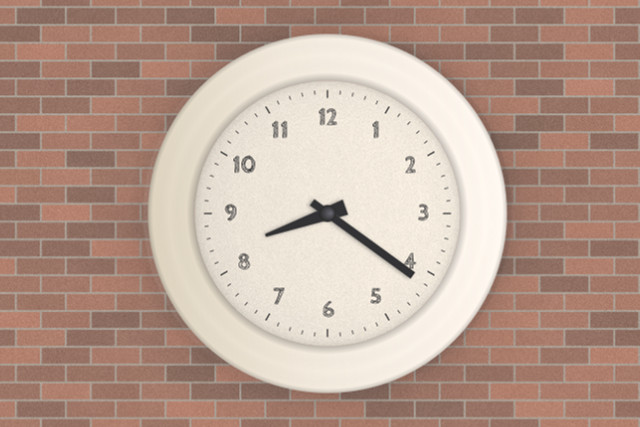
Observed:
8.21
